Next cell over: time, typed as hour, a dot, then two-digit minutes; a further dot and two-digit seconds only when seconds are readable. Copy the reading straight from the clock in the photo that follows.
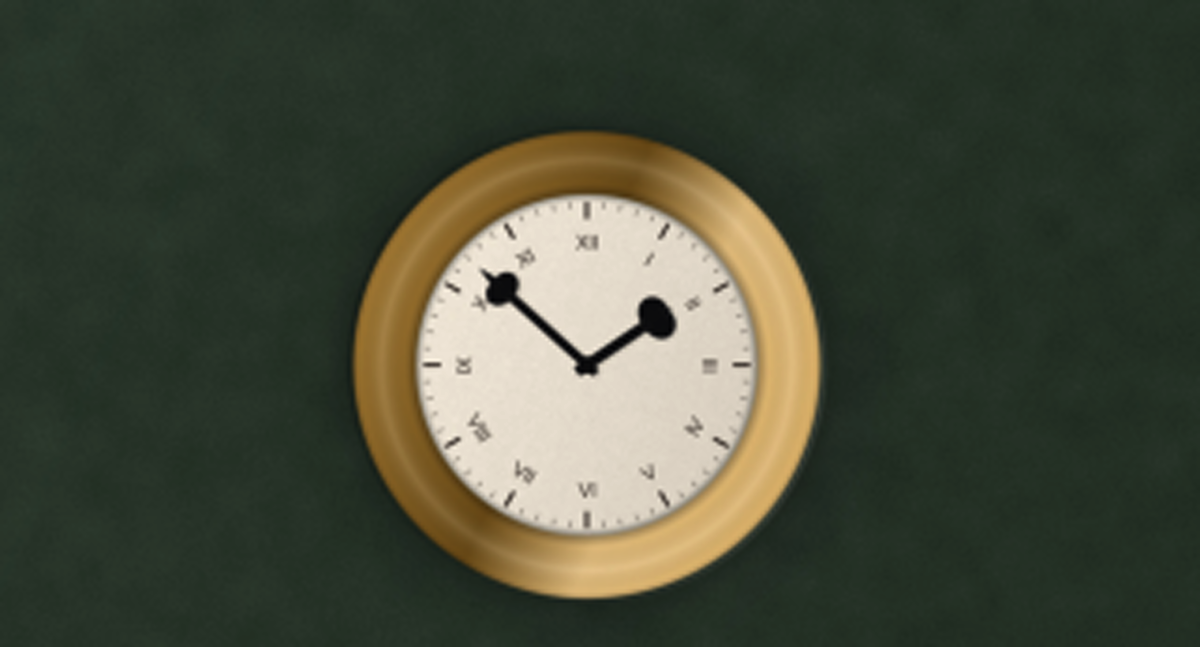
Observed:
1.52
